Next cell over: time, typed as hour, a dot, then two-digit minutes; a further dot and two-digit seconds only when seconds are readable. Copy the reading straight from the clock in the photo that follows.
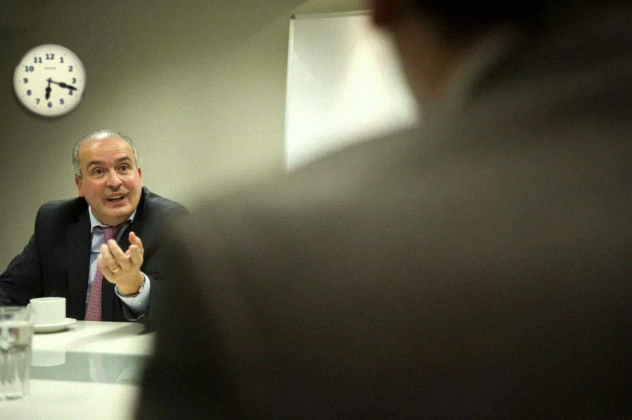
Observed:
6.18
